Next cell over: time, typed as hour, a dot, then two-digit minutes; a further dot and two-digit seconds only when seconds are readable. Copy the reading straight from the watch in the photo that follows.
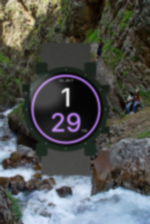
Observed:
1.29
